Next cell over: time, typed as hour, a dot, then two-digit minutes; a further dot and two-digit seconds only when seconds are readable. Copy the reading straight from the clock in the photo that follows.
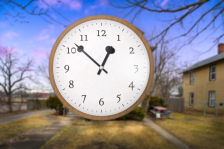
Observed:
12.52
